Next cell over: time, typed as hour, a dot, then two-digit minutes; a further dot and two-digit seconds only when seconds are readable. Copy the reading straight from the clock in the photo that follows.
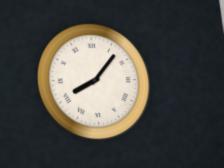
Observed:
8.07
